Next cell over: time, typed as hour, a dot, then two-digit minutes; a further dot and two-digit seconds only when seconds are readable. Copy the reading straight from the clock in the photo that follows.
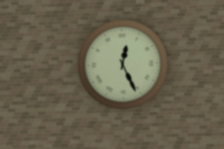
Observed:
12.26
